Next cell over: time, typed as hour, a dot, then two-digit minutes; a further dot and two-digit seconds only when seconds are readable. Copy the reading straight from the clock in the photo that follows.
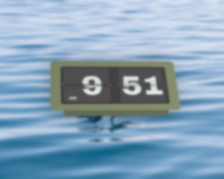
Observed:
9.51
